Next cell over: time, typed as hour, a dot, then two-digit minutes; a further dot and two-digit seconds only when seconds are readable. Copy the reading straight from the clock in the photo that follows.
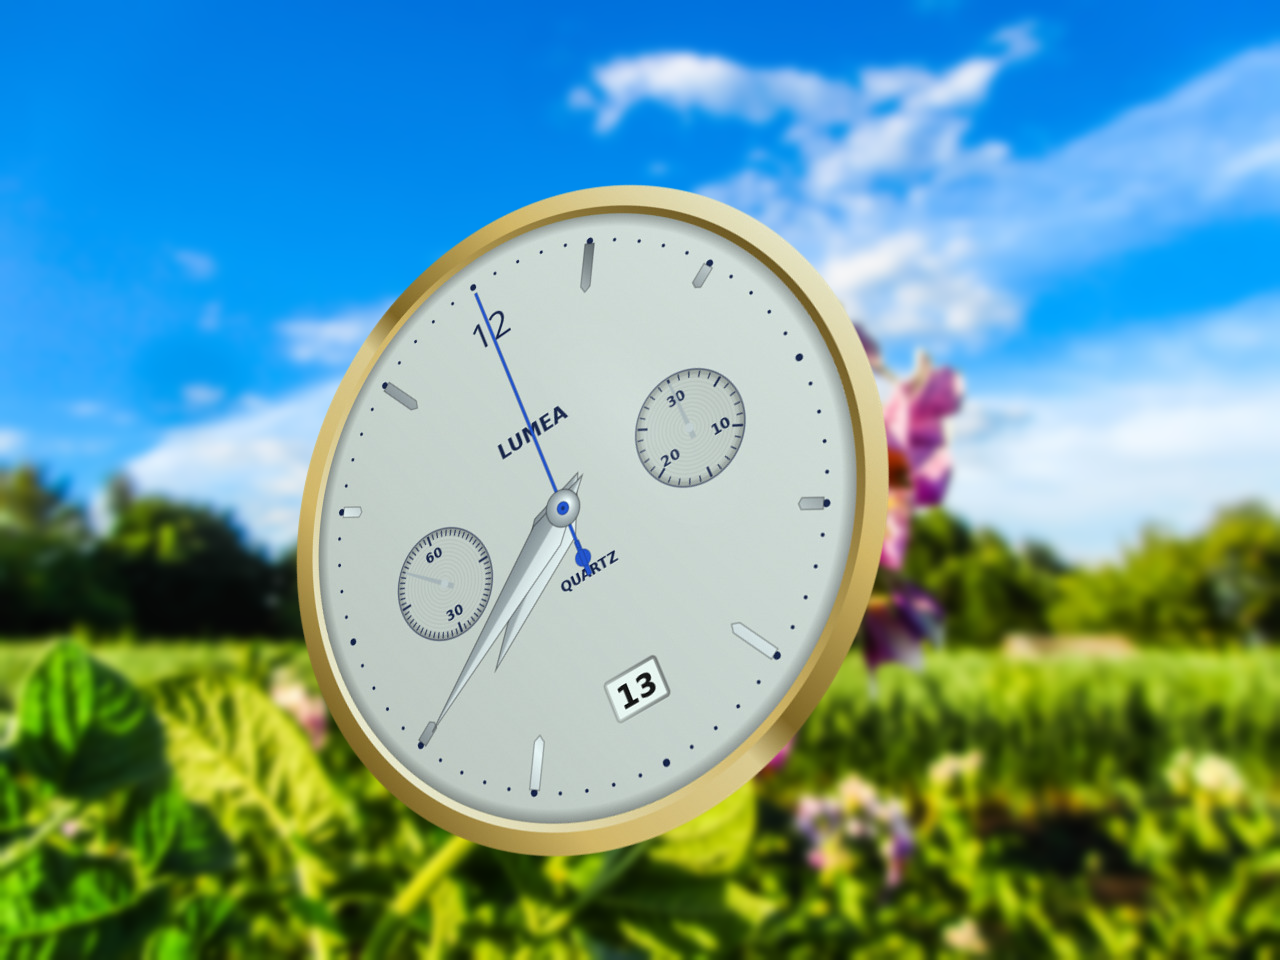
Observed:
7.39.52
